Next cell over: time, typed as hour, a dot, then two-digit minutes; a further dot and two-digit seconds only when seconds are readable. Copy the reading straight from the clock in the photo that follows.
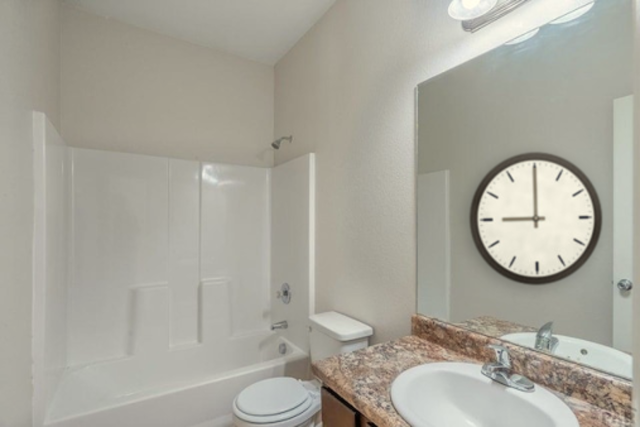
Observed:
9.00
